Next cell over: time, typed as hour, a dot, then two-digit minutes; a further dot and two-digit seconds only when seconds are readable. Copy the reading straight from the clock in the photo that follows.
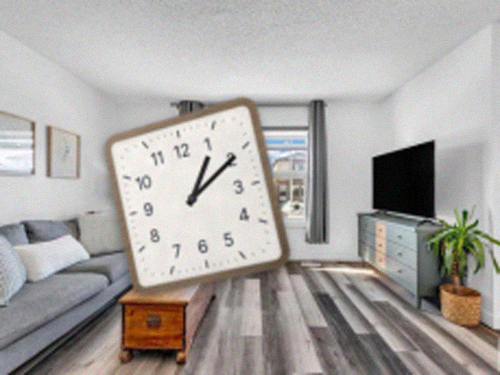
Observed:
1.10
